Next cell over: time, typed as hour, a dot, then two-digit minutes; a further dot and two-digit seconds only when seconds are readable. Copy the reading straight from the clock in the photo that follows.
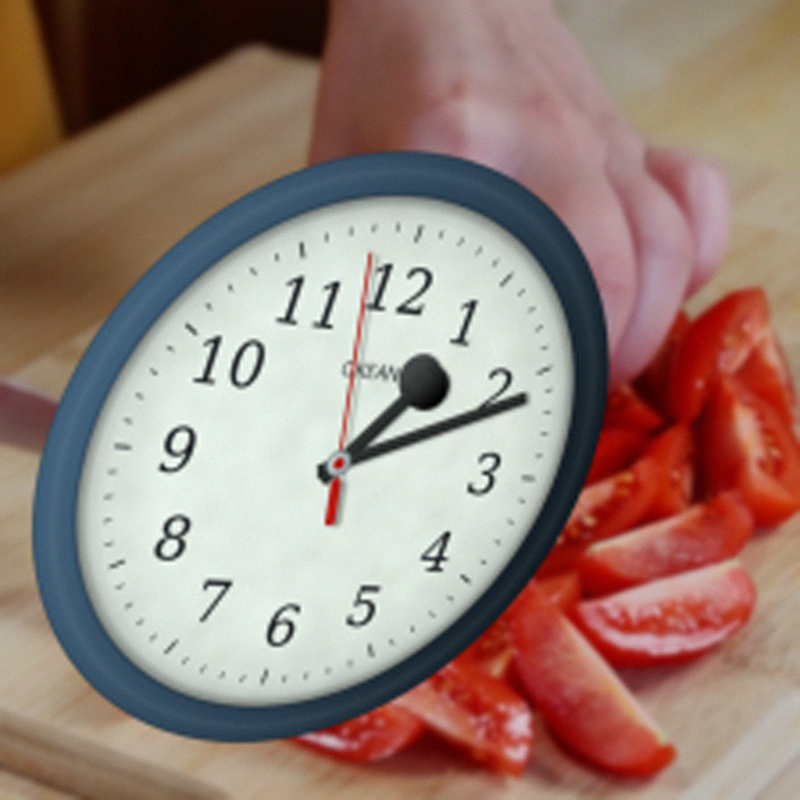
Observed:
1.10.58
